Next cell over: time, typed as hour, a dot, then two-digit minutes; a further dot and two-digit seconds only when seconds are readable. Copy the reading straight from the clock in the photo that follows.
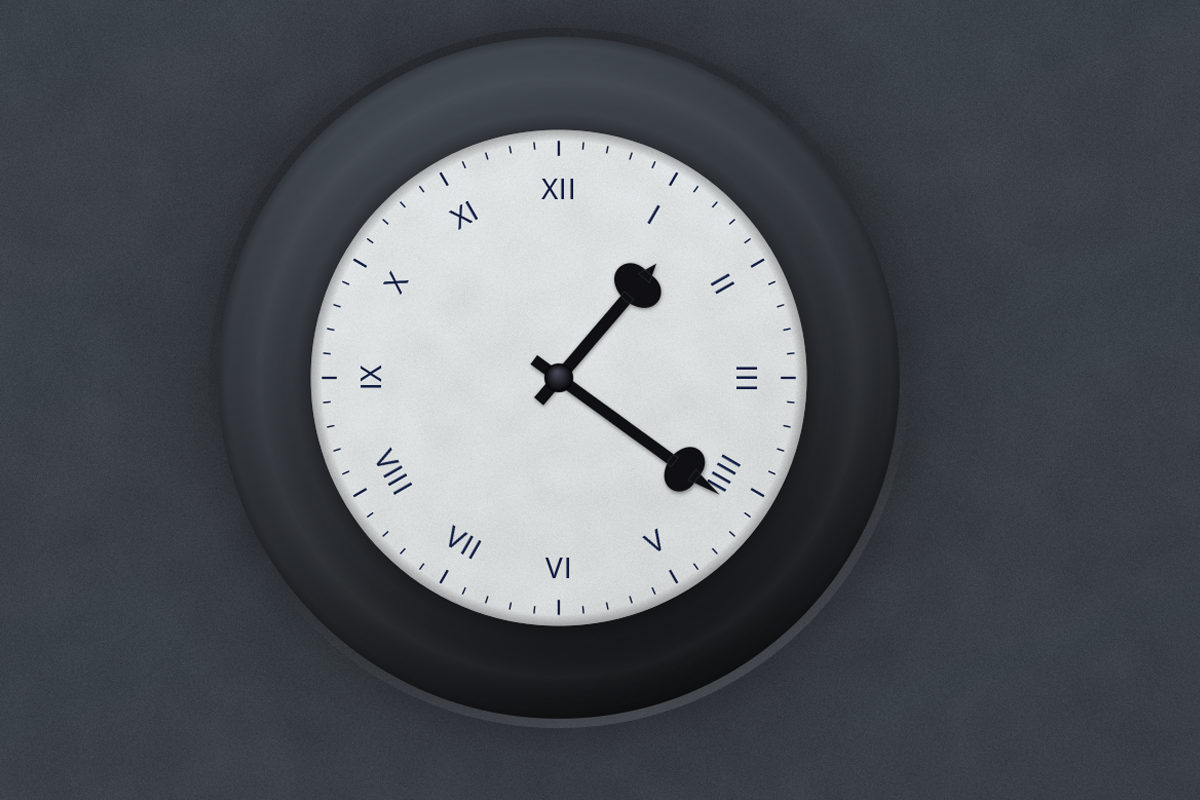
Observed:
1.21
